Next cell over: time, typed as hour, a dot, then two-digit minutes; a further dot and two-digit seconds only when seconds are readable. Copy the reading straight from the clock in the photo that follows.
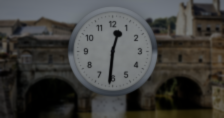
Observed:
12.31
